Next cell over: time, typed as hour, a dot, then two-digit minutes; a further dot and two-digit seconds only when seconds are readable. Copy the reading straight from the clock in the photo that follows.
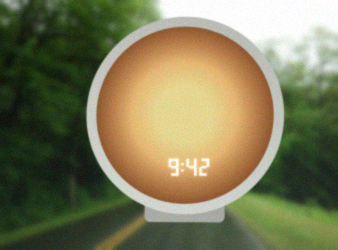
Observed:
9.42
